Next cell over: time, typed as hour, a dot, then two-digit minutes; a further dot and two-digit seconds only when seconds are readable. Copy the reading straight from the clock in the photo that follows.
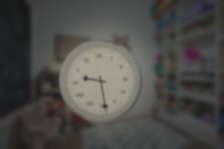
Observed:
9.29
